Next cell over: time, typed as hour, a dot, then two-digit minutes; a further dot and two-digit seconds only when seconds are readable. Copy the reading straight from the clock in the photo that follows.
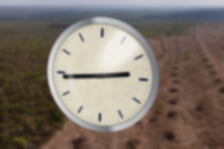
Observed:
2.44
